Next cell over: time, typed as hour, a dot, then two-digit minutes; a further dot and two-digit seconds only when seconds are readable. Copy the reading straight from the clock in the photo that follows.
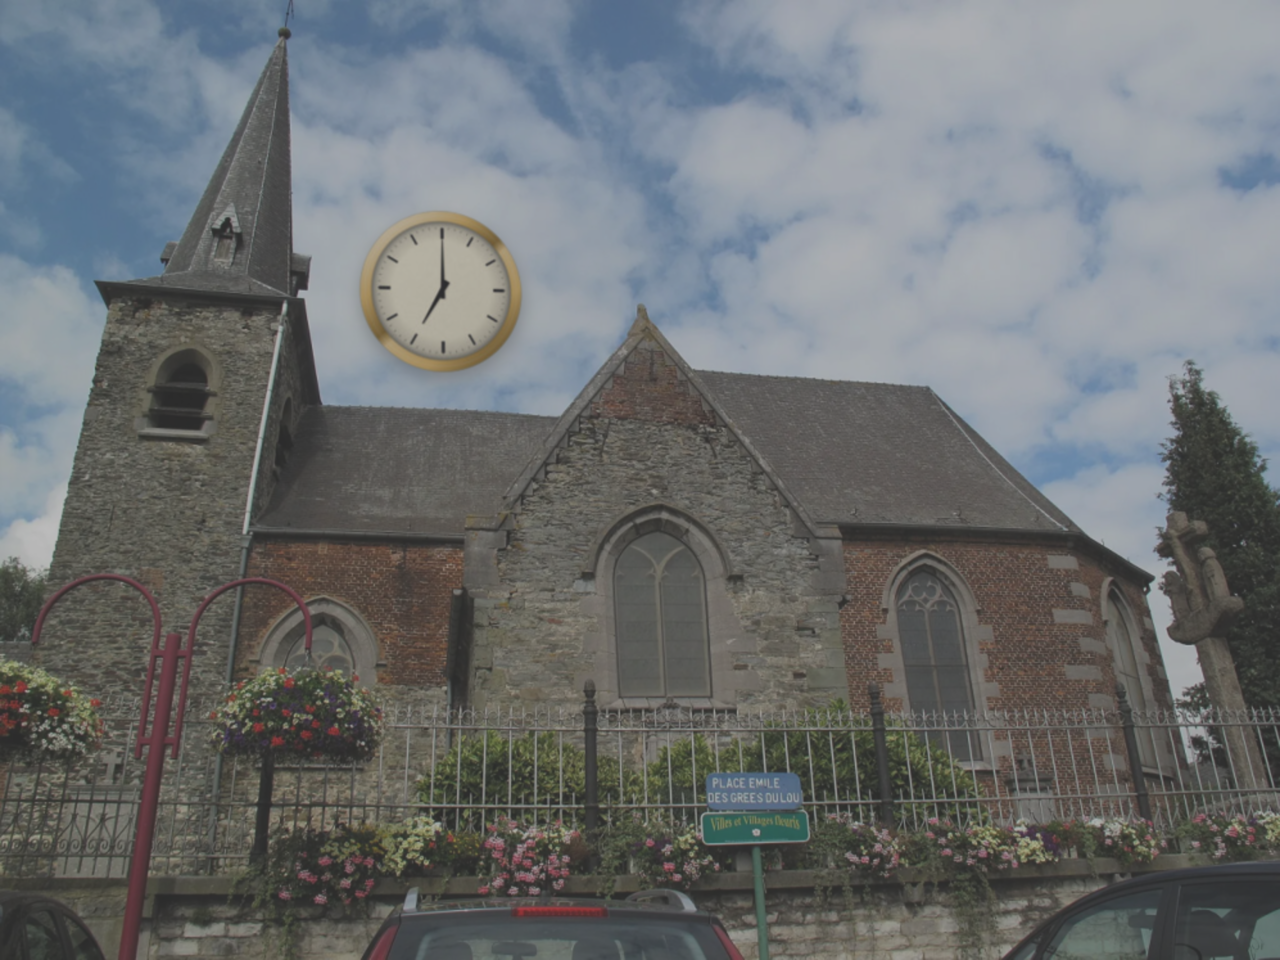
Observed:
7.00
